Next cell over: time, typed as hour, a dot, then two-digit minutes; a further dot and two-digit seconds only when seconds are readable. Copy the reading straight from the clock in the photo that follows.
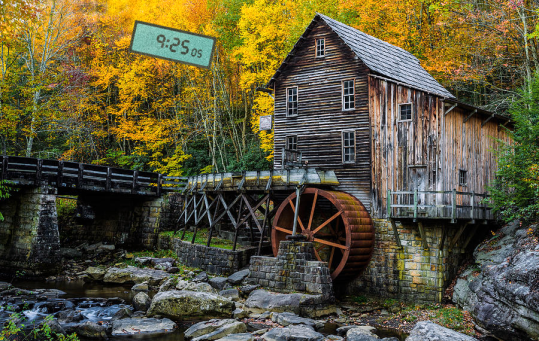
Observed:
9.25.05
